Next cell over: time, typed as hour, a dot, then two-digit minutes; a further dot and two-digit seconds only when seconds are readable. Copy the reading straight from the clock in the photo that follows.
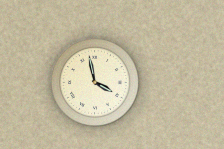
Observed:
3.58
